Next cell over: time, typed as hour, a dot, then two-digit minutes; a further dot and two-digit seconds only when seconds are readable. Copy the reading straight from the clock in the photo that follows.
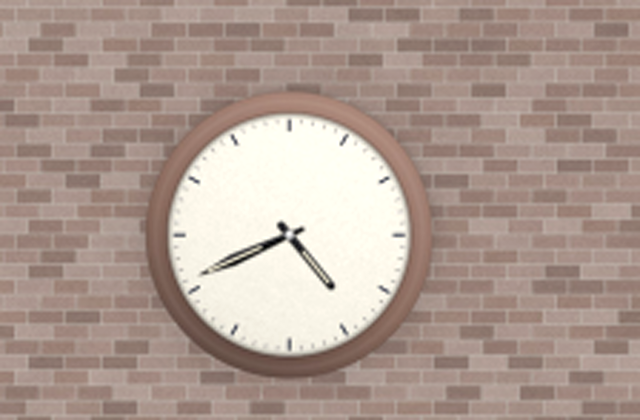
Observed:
4.41
